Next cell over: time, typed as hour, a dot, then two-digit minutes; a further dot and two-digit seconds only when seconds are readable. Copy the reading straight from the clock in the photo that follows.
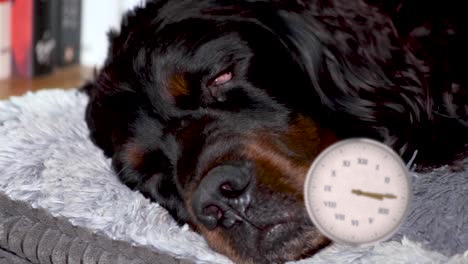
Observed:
3.15
